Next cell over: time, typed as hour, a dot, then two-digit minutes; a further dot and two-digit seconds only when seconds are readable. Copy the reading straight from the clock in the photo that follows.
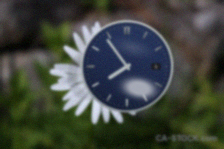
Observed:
7.54
